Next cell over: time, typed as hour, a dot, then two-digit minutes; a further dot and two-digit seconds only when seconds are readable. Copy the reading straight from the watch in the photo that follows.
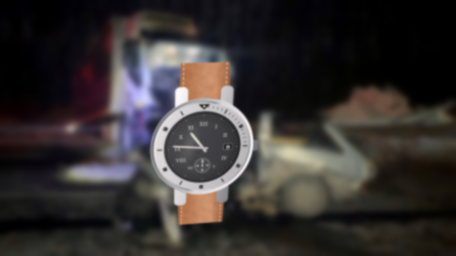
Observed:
10.46
